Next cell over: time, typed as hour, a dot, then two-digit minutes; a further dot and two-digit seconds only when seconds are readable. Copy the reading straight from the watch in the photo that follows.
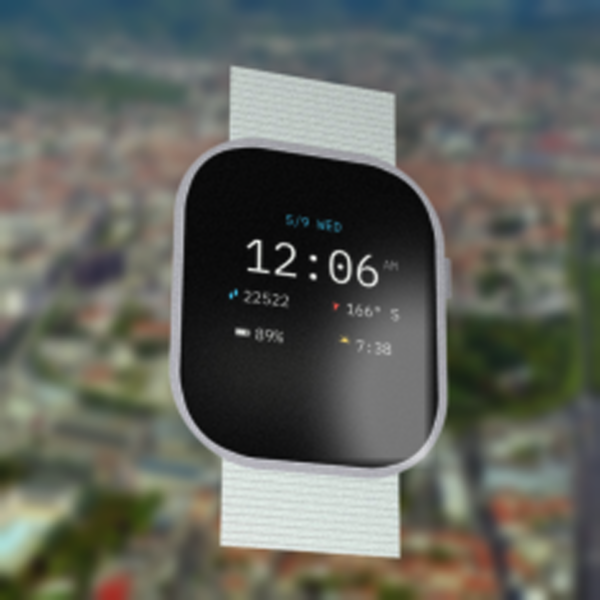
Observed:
12.06
